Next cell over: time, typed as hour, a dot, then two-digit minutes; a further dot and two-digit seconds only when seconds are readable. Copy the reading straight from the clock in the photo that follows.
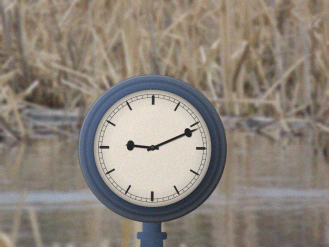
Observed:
9.11
